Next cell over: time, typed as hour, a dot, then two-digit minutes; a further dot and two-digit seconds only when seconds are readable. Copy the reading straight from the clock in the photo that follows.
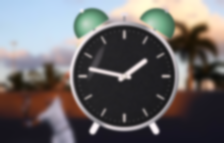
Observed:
1.47
